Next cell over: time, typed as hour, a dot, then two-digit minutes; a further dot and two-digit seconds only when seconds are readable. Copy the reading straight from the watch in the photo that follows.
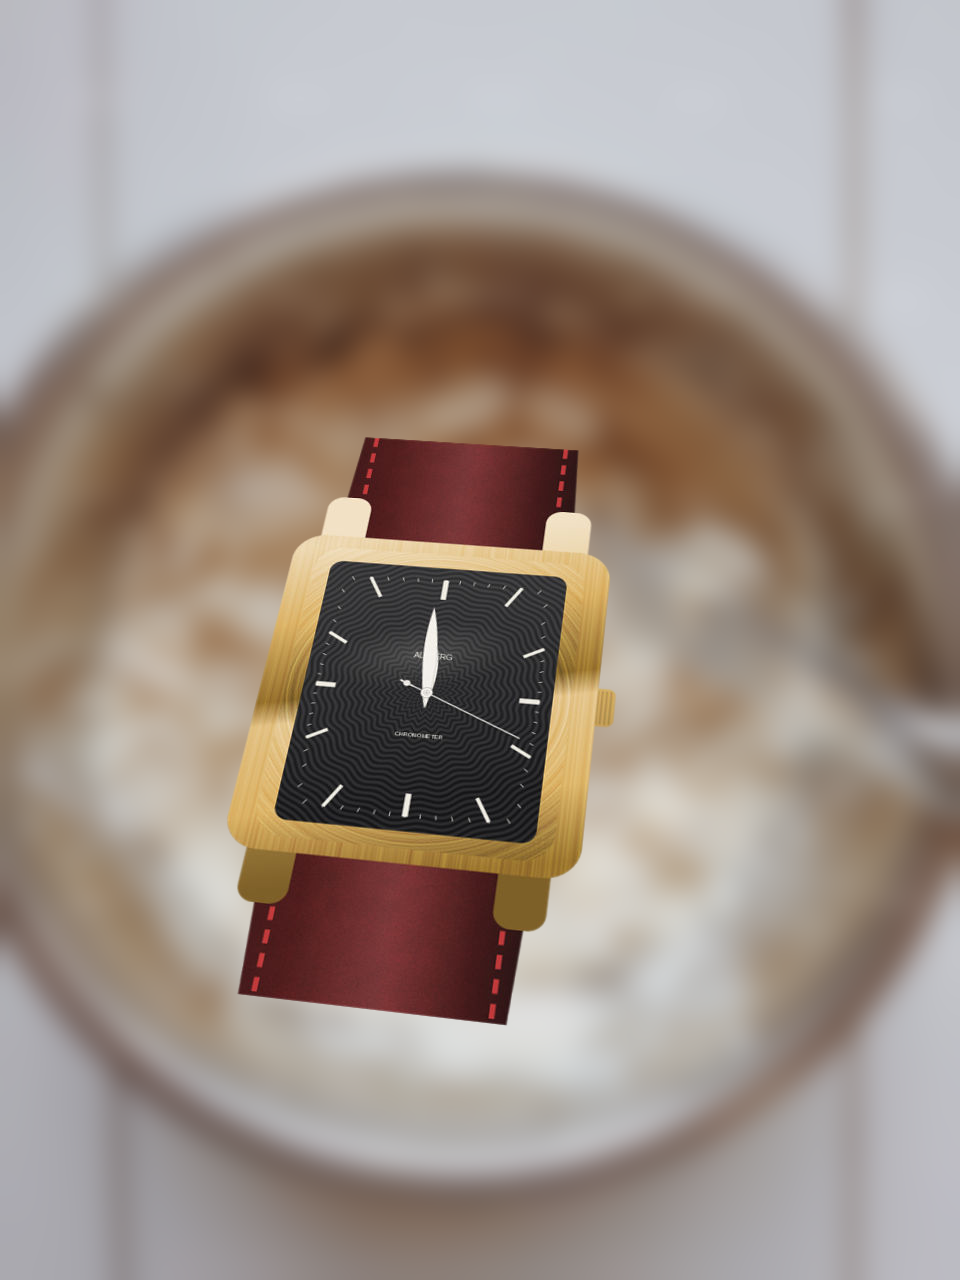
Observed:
11.59.19
